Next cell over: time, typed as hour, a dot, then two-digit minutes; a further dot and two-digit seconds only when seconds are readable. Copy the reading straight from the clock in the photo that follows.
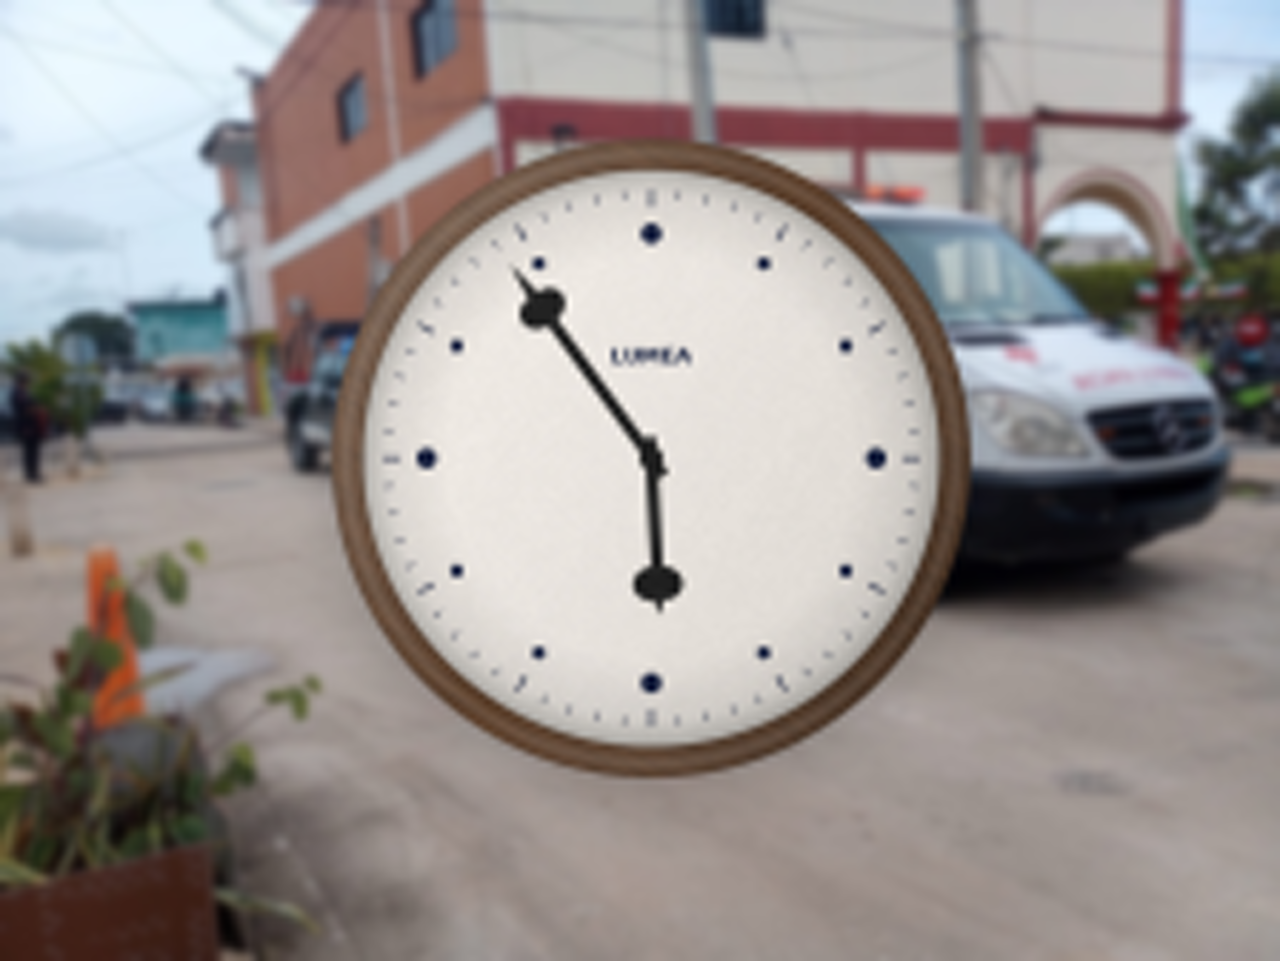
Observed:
5.54
